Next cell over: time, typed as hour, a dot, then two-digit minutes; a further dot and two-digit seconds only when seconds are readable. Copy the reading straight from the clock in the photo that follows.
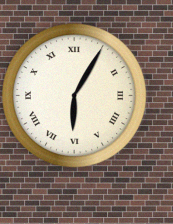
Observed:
6.05
